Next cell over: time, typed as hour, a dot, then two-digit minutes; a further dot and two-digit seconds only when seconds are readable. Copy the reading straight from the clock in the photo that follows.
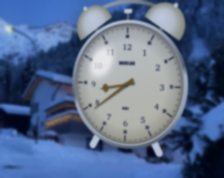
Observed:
8.39
